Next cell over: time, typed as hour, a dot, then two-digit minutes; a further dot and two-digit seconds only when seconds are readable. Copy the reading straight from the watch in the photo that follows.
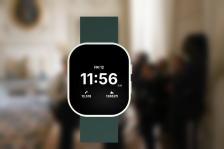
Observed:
11.56
